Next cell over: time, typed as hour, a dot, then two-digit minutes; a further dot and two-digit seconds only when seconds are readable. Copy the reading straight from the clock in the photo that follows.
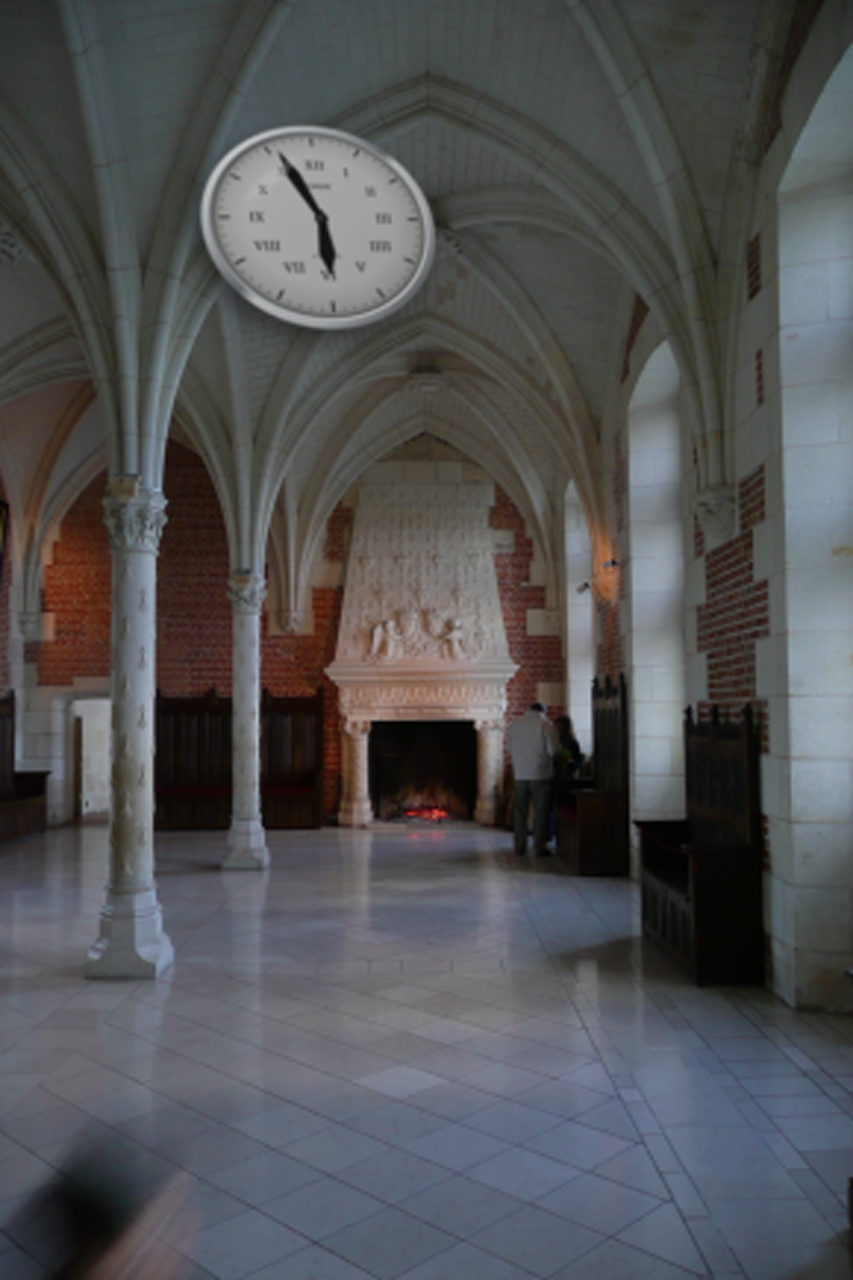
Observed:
5.56
